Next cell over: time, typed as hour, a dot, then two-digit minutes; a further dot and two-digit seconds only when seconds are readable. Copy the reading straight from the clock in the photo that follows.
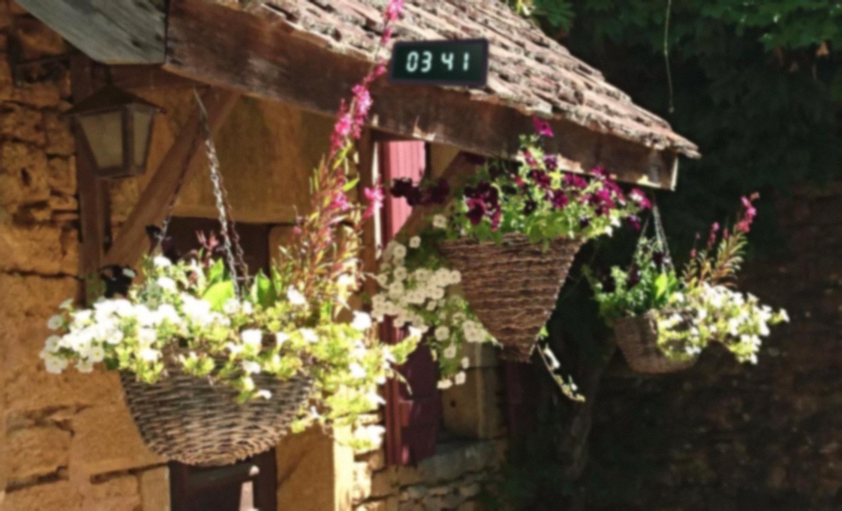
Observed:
3.41
